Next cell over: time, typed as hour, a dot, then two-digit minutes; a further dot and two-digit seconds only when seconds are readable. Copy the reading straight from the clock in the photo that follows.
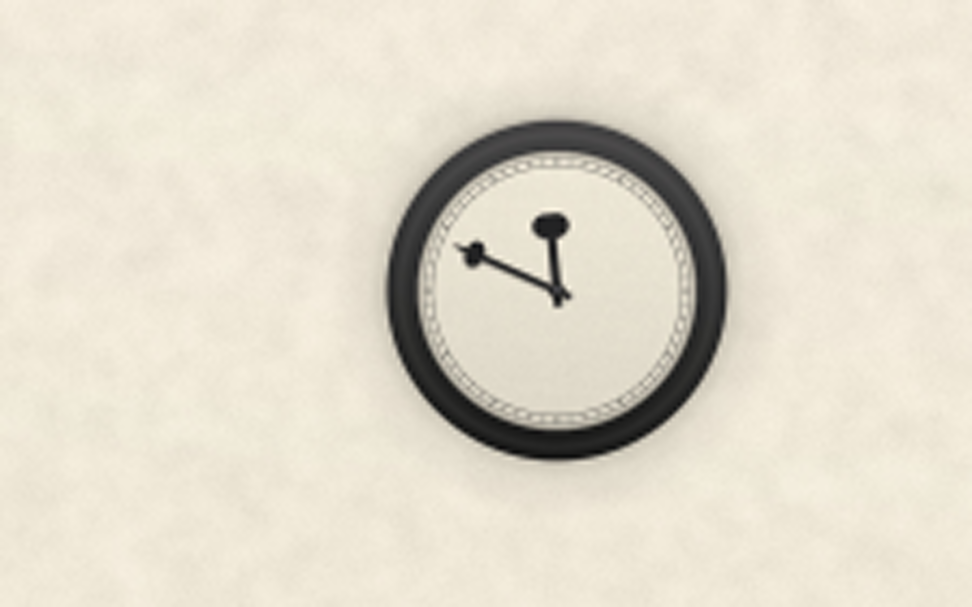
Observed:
11.49
